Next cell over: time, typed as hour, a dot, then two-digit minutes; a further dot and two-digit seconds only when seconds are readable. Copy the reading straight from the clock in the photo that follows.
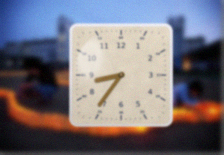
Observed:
8.36
